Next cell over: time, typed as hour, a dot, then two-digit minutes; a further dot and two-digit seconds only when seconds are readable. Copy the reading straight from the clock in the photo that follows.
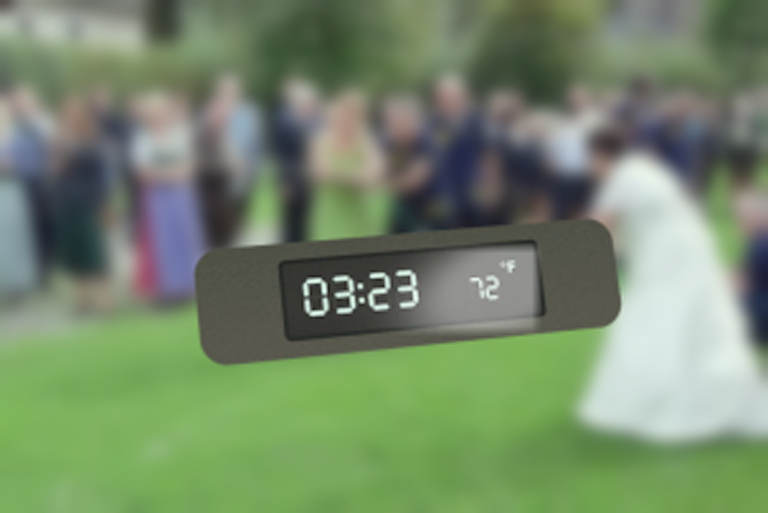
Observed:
3.23
